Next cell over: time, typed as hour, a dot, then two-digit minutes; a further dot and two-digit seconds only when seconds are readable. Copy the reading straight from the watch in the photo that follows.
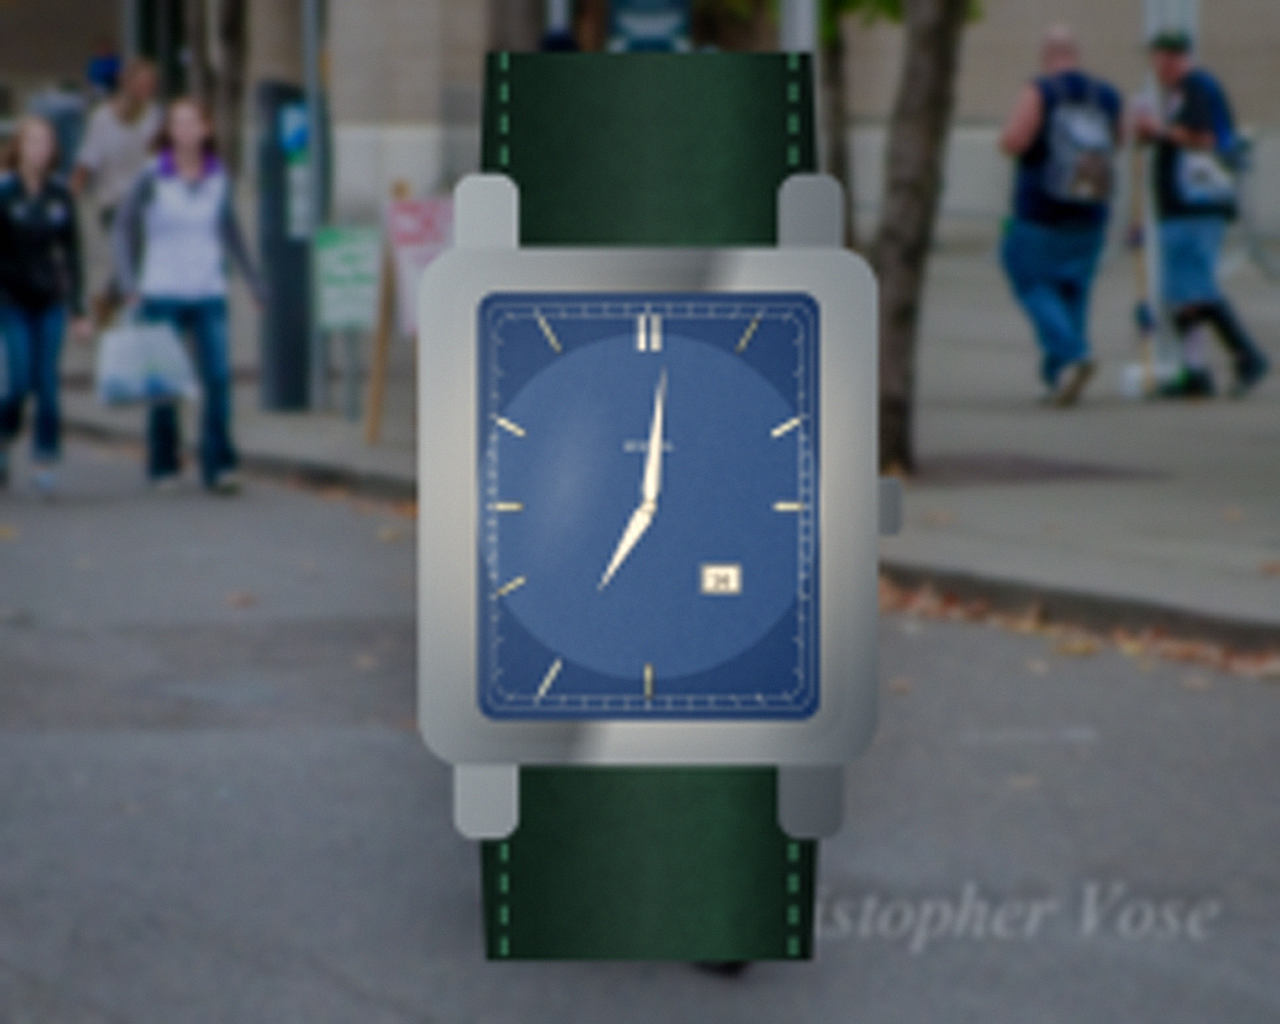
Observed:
7.01
